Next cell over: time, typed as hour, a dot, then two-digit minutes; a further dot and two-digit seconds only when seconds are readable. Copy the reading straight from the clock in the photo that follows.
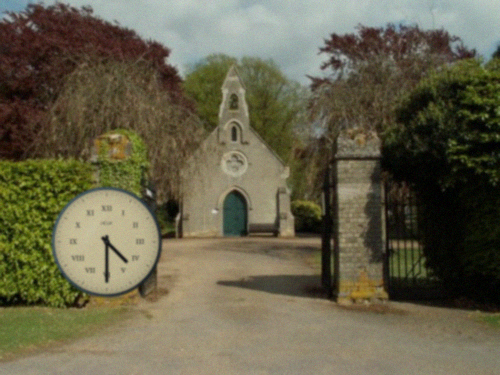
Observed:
4.30
